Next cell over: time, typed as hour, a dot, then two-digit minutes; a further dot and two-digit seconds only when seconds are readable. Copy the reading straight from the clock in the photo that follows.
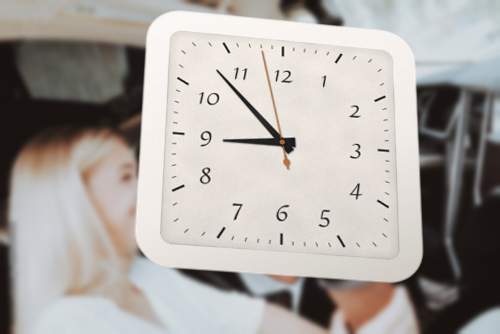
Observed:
8.52.58
